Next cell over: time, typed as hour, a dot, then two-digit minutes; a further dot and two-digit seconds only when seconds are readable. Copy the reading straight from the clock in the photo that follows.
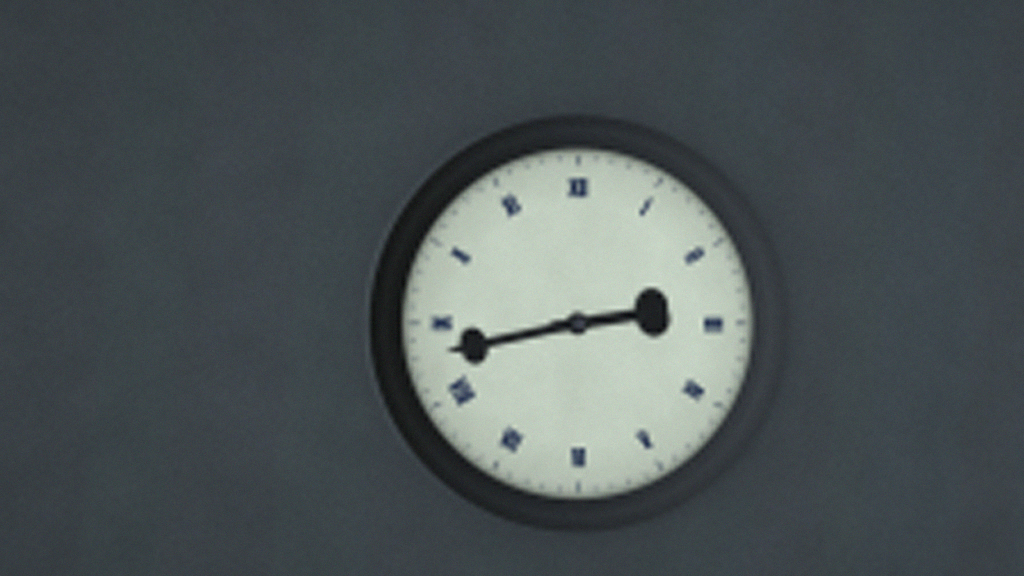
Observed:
2.43
